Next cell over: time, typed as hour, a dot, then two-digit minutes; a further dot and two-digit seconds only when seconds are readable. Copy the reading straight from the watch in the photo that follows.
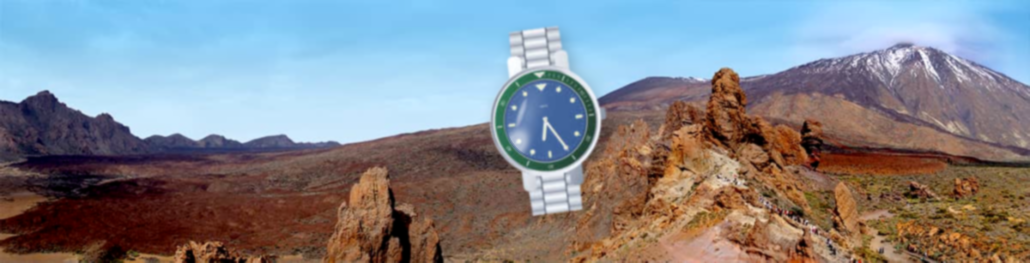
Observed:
6.25
